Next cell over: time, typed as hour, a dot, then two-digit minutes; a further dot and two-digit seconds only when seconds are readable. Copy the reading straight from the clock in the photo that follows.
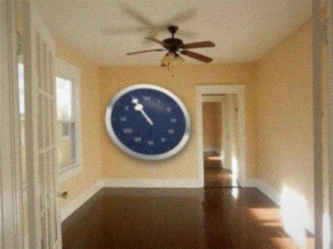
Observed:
10.55
